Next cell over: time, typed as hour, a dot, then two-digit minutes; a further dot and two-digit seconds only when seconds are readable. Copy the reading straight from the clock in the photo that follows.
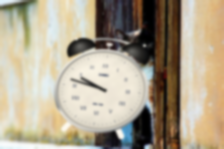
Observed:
9.47
